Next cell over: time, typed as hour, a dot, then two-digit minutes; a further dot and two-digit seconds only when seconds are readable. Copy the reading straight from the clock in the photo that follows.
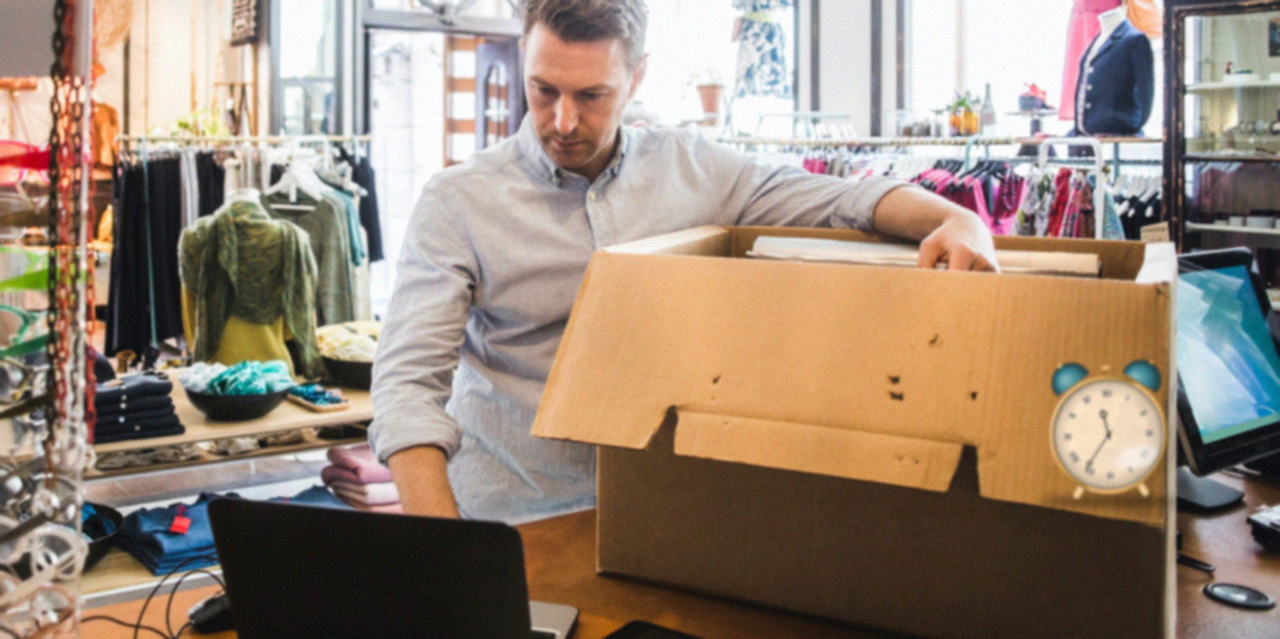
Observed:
11.36
